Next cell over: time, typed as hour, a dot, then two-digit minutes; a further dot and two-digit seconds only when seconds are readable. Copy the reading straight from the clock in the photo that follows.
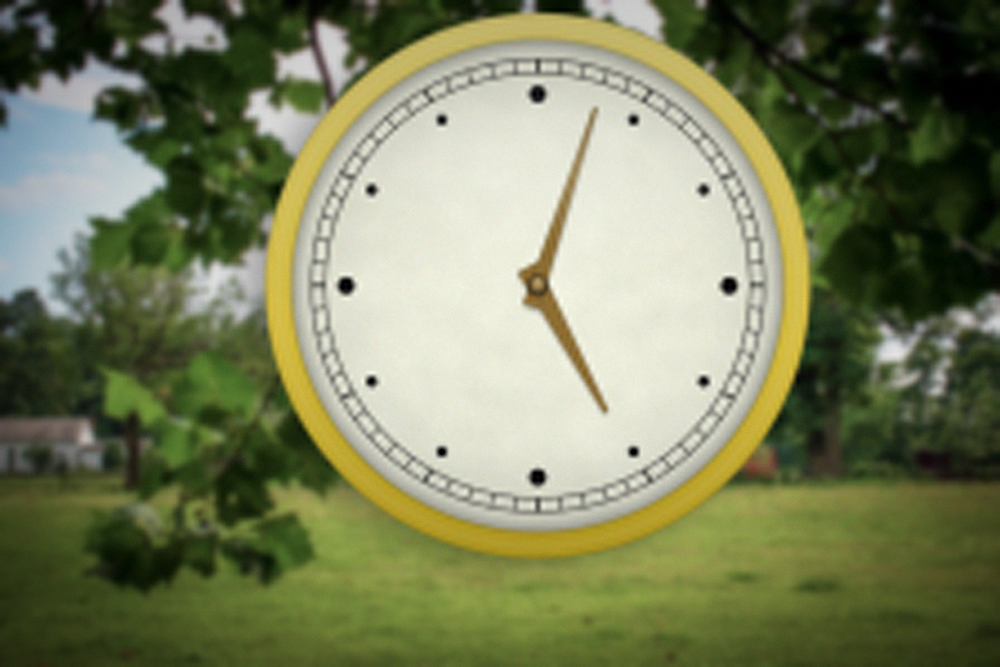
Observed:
5.03
